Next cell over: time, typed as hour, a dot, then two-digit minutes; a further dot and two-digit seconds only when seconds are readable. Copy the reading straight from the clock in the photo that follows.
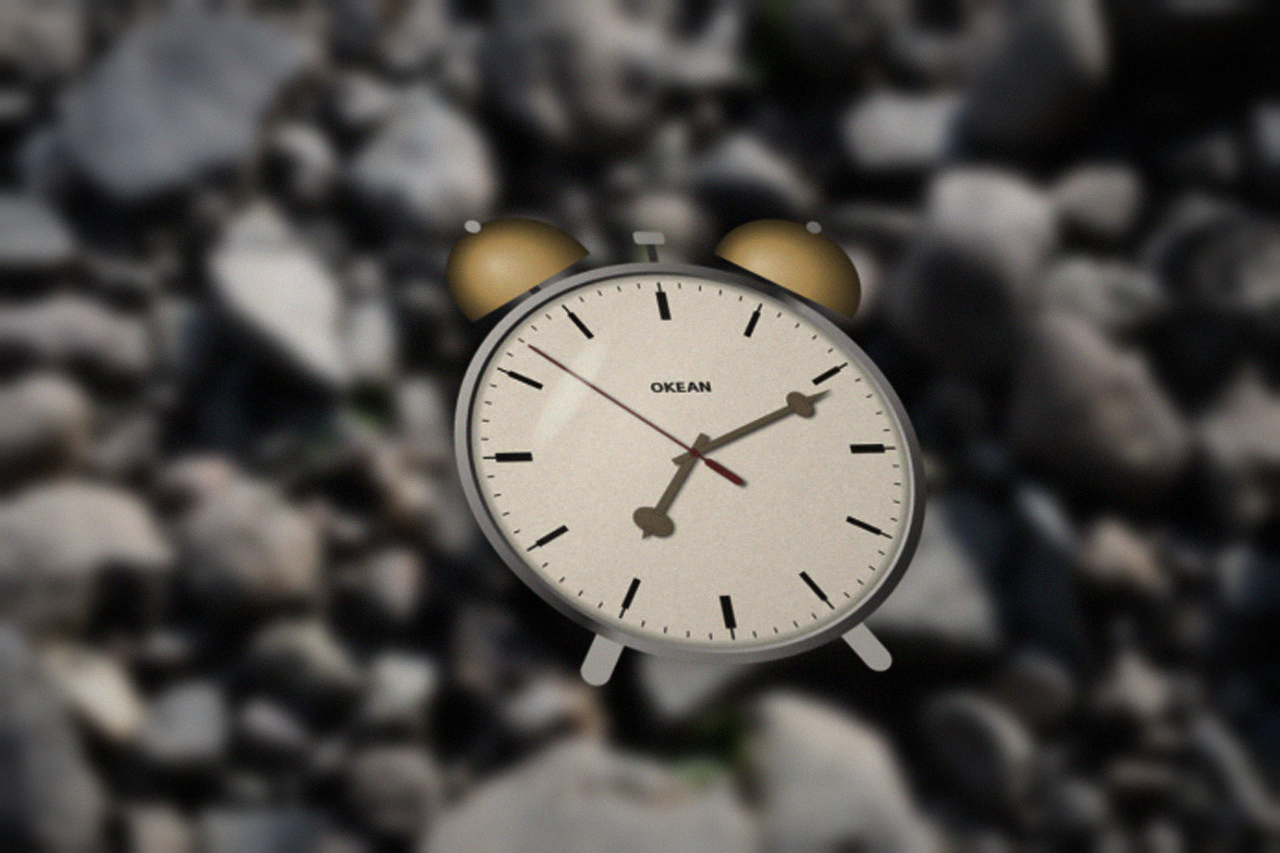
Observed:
7.10.52
